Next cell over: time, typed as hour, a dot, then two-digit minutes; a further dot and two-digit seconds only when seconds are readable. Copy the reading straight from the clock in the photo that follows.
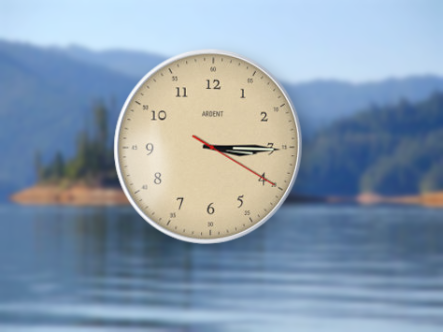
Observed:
3.15.20
